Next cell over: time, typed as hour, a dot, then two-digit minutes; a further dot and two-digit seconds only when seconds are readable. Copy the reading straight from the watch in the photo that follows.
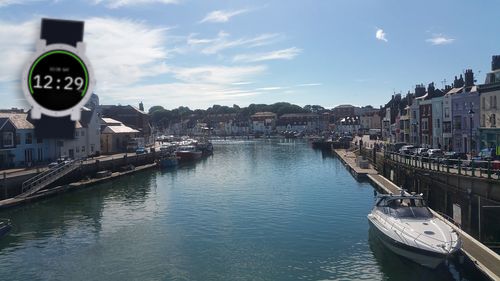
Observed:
12.29
